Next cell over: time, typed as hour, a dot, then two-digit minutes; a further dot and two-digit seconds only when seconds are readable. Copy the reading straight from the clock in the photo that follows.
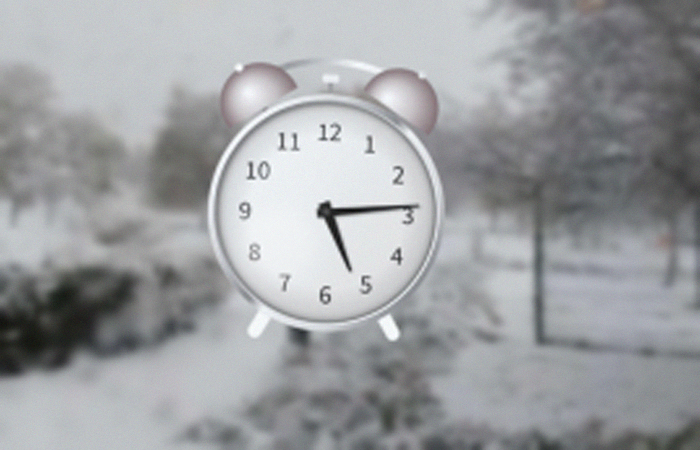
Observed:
5.14
